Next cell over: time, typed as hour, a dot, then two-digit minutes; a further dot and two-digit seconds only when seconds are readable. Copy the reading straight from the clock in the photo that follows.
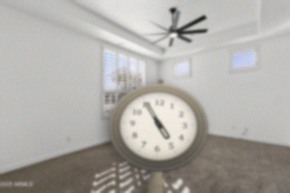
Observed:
4.55
